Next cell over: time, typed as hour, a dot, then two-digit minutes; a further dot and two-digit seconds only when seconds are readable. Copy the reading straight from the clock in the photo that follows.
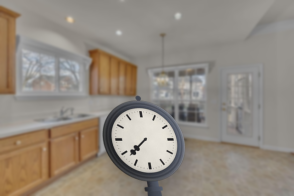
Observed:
7.38
